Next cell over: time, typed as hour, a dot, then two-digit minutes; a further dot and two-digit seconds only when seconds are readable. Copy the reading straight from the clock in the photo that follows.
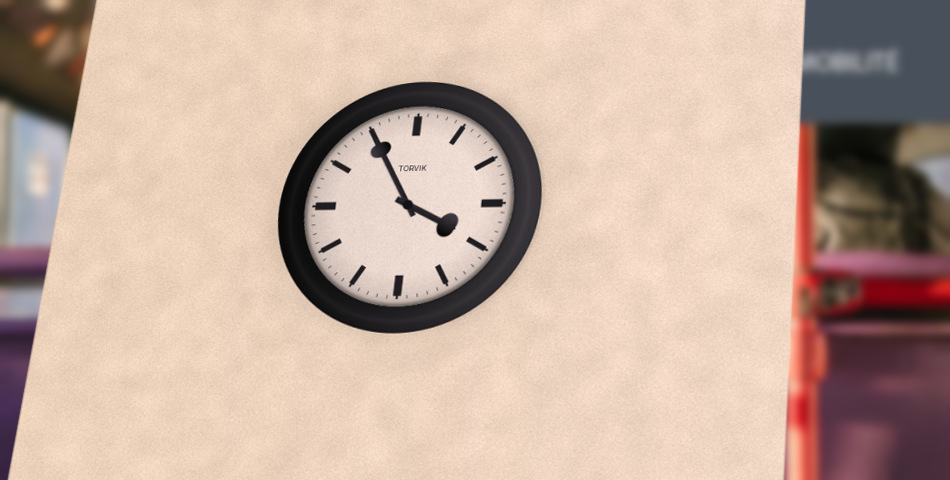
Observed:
3.55
